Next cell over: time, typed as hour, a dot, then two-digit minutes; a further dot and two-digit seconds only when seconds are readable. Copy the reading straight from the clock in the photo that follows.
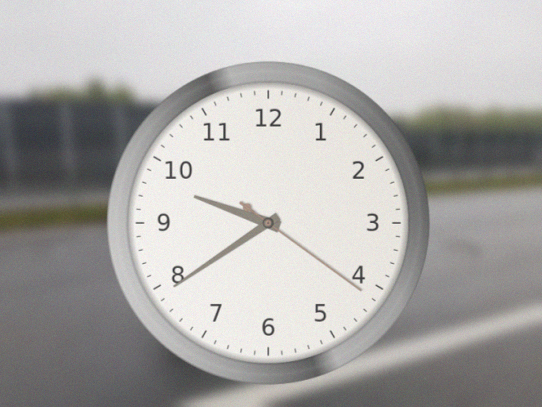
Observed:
9.39.21
